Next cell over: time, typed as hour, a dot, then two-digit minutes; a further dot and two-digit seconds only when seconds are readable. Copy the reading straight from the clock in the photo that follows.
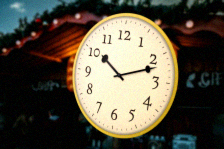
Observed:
10.12
